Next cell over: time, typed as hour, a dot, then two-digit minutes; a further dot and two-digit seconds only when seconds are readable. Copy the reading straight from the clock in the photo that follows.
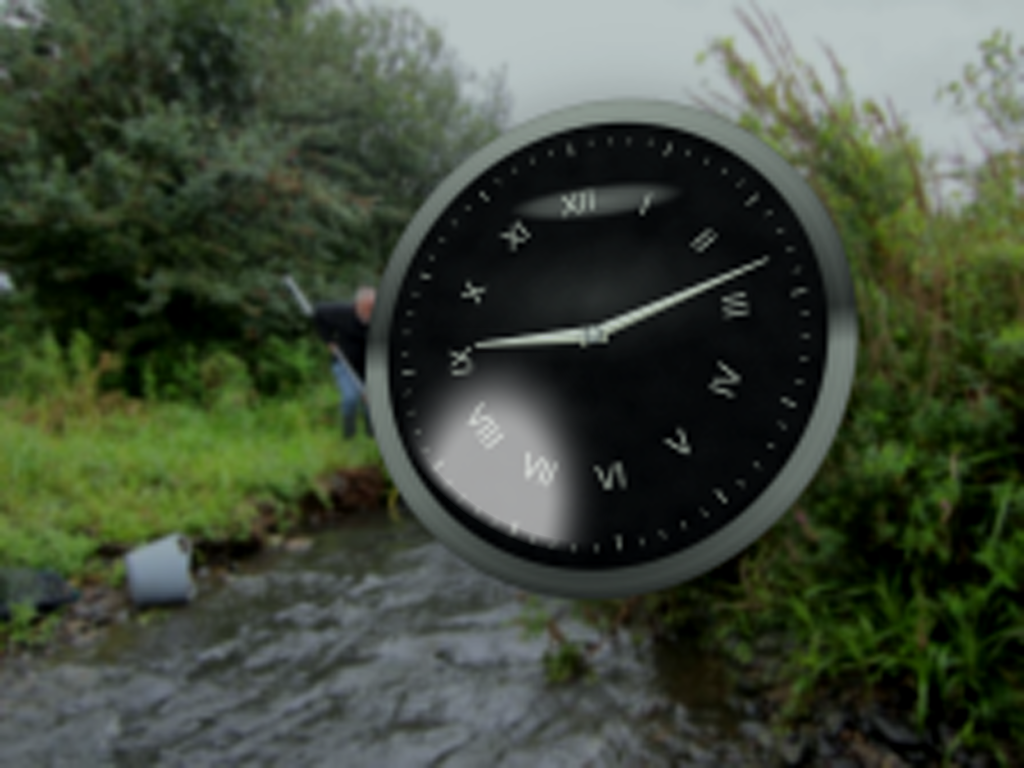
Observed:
9.13
